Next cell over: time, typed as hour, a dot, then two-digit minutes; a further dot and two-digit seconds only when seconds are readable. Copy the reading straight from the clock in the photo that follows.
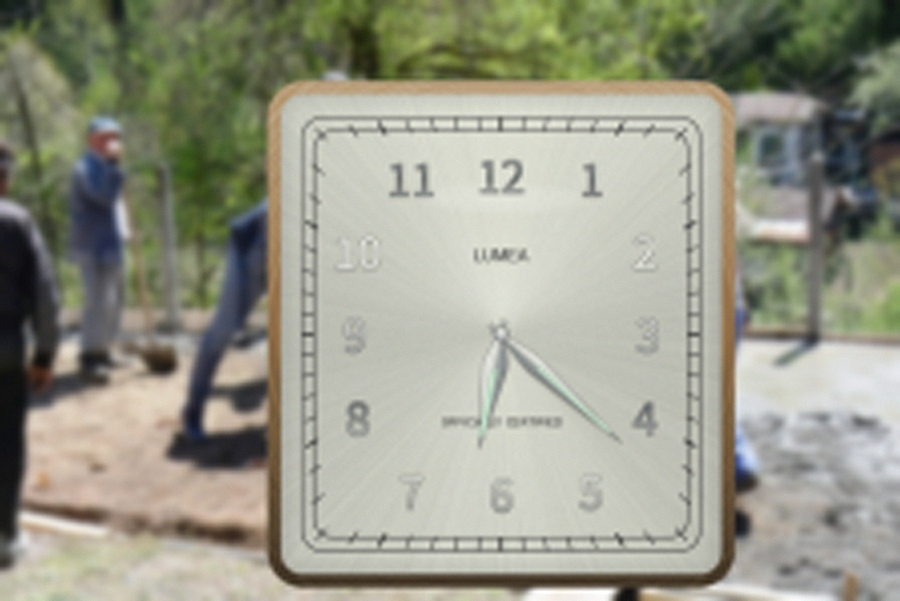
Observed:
6.22
